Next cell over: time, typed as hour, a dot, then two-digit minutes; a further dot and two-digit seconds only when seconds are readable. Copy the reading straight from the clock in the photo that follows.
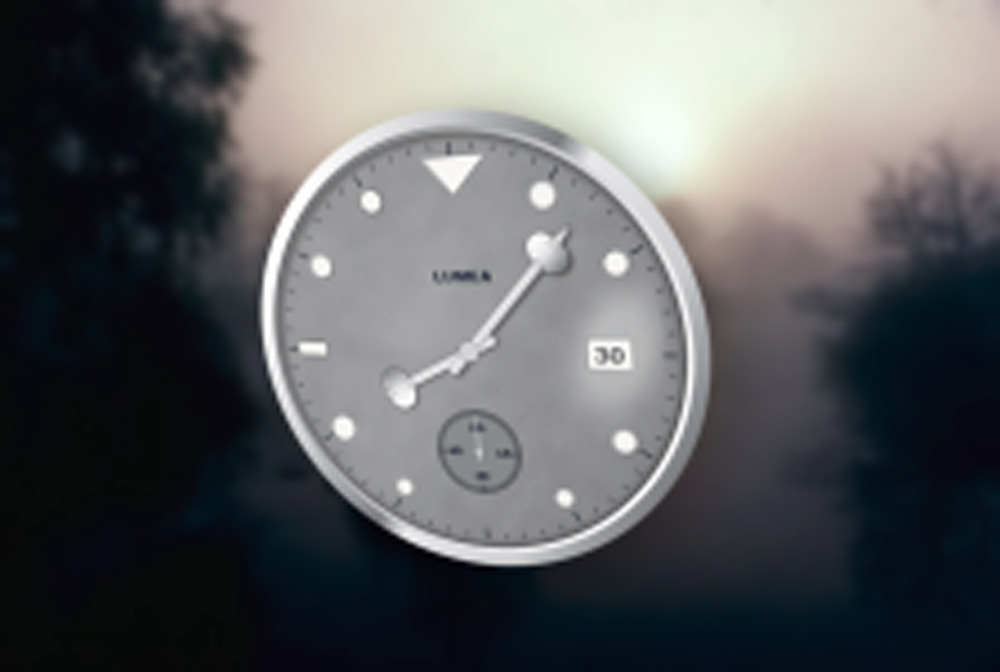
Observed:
8.07
